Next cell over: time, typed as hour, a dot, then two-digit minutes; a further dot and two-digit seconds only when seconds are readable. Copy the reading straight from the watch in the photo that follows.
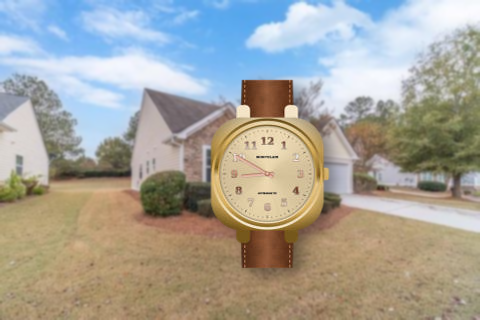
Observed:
8.50
